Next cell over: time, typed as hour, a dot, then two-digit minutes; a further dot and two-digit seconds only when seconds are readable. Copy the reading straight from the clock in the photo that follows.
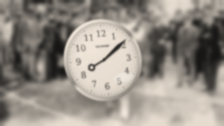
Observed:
8.09
